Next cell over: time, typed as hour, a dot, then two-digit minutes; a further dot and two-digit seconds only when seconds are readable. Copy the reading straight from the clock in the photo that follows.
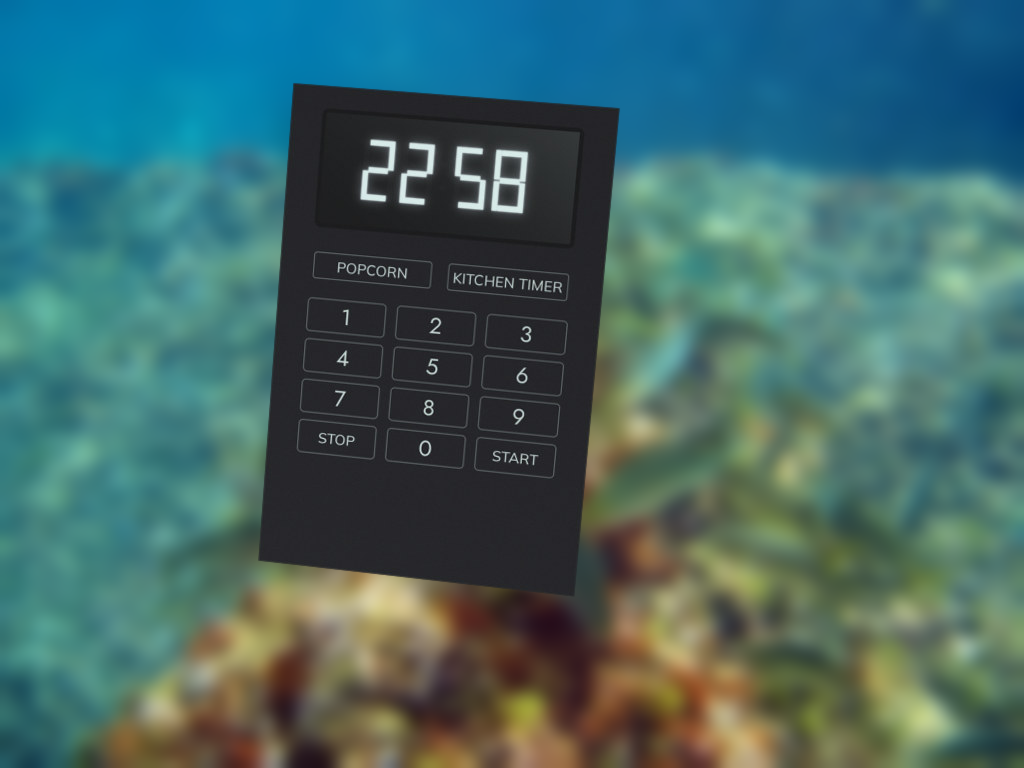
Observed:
22.58
